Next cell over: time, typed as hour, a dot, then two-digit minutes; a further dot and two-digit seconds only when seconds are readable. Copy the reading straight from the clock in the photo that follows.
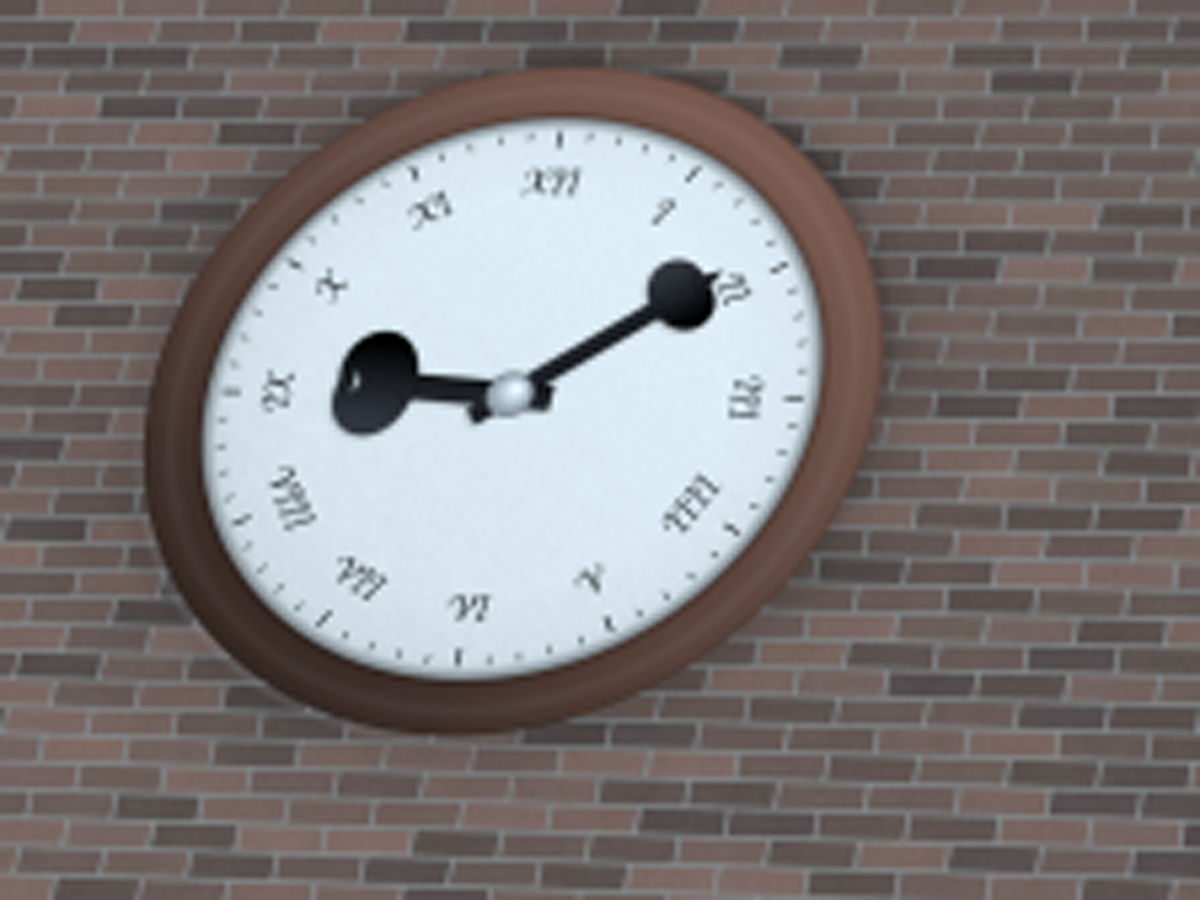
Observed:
9.09
